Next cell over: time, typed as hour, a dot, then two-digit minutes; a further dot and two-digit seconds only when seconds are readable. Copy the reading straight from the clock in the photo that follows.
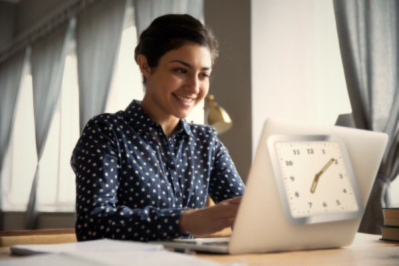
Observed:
7.09
